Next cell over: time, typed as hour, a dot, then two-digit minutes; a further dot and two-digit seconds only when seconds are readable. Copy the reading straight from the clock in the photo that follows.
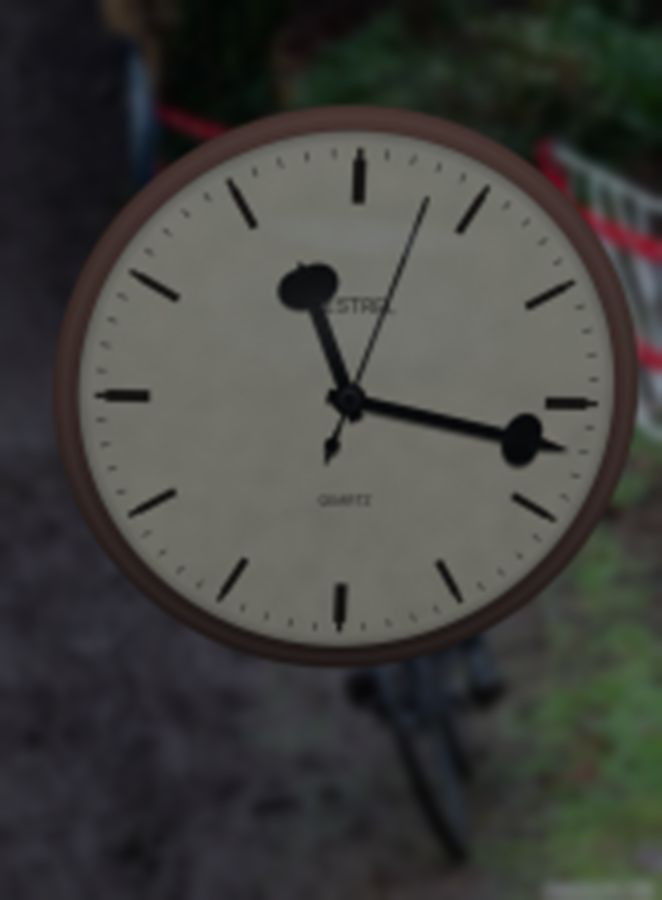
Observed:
11.17.03
